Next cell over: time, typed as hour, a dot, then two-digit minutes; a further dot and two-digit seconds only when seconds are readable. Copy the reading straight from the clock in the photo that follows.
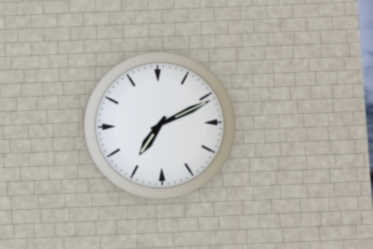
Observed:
7.11
